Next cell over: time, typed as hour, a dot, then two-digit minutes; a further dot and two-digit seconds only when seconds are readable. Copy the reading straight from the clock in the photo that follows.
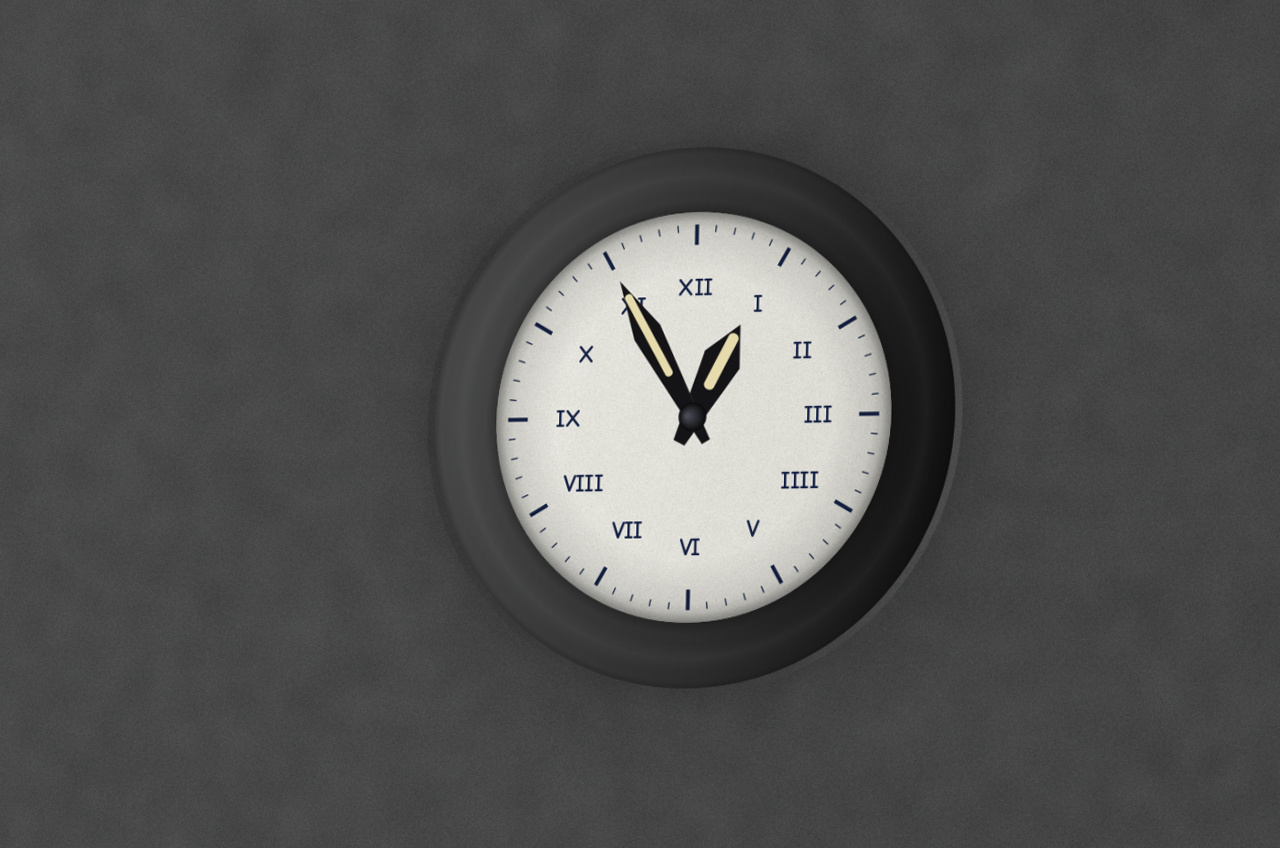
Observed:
12.55
